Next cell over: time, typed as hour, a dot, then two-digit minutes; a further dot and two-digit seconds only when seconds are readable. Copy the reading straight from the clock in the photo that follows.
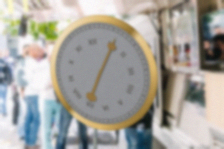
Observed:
7.06
